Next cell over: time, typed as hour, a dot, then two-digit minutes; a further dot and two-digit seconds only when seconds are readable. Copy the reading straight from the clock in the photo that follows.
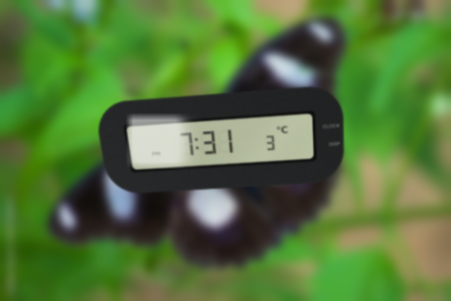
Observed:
7.31
